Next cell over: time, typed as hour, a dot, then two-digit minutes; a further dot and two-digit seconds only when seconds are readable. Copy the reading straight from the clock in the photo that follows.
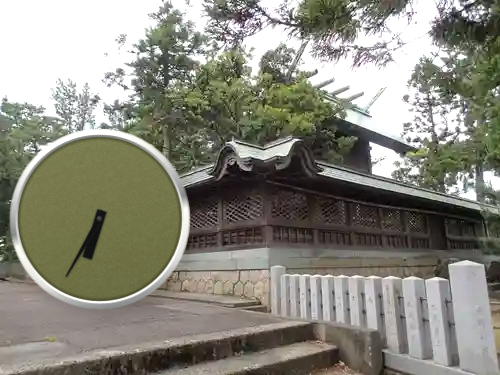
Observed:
6.35
